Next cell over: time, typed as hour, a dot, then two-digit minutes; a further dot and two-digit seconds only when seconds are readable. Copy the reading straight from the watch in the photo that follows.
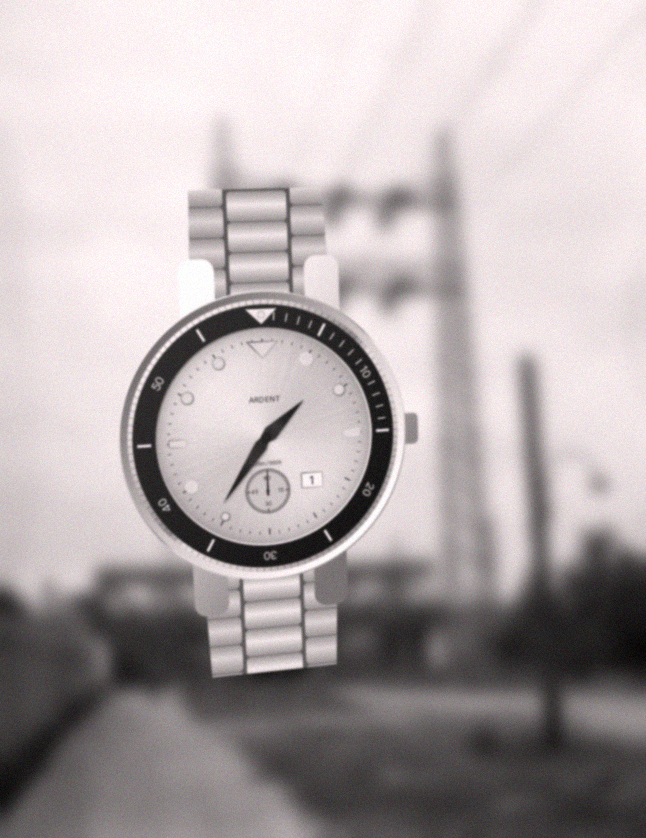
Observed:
1.36
